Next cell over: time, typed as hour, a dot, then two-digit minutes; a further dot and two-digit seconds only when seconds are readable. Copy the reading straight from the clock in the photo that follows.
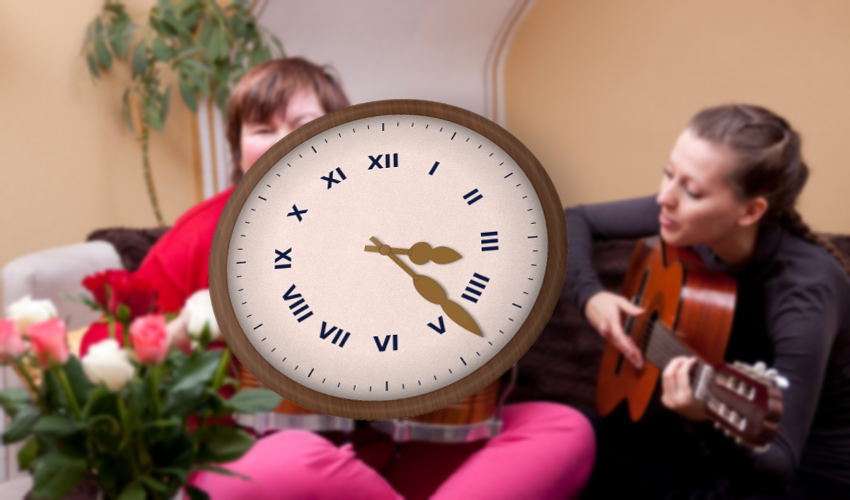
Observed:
3.23
